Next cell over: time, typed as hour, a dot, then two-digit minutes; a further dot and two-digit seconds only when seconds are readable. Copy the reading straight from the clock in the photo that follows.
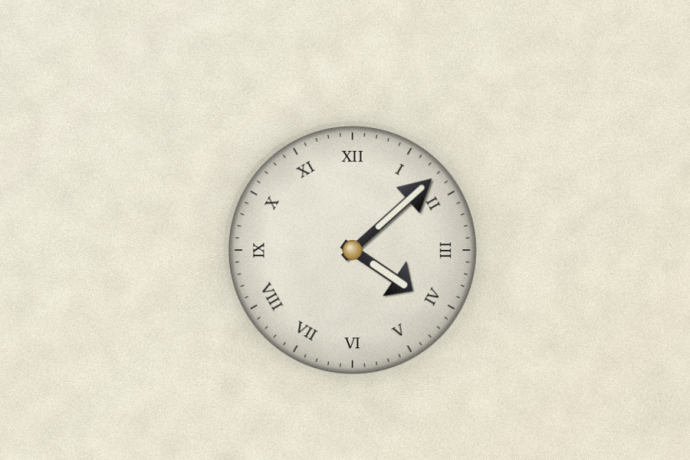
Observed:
4.08
